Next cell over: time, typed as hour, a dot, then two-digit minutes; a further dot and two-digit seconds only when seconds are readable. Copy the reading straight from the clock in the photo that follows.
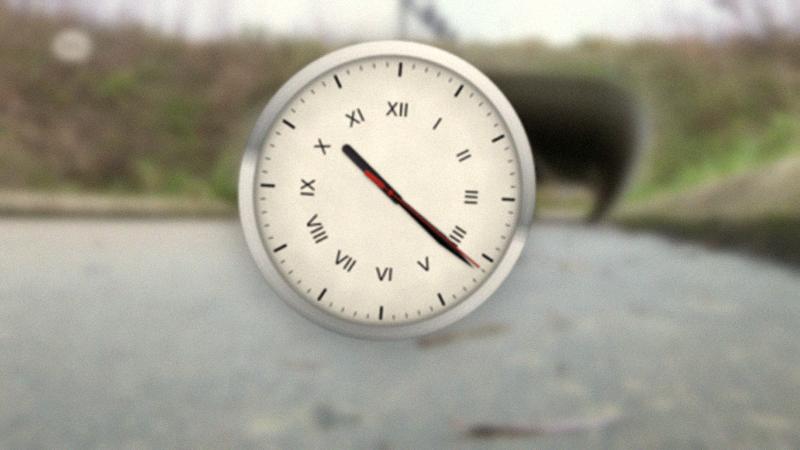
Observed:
10.21.21
